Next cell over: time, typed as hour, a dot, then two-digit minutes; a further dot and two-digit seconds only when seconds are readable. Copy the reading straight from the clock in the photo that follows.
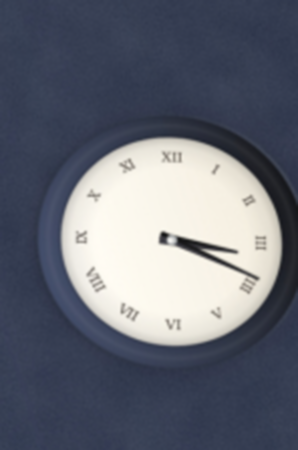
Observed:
3.19
